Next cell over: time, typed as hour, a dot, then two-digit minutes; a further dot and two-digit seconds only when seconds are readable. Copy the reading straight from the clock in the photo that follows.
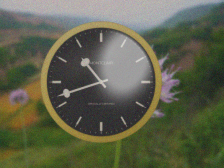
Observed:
10.42
